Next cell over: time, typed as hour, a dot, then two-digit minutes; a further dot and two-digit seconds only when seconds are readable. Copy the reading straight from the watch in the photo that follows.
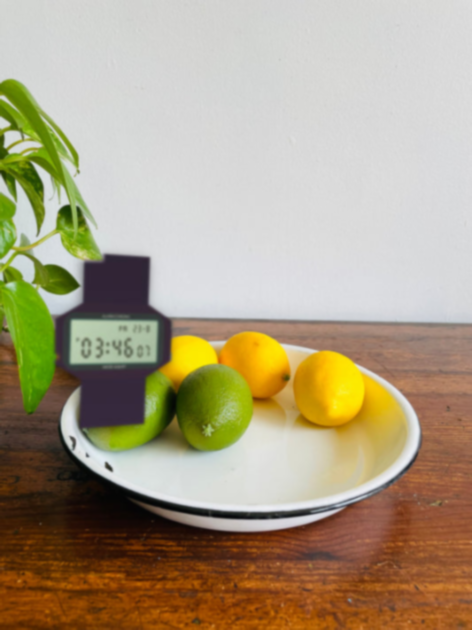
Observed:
3.46.07
